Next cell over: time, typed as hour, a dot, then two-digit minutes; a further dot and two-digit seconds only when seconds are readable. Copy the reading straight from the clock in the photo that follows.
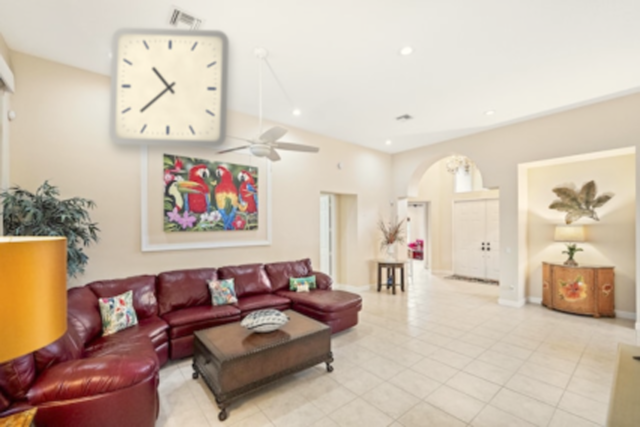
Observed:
10.38
